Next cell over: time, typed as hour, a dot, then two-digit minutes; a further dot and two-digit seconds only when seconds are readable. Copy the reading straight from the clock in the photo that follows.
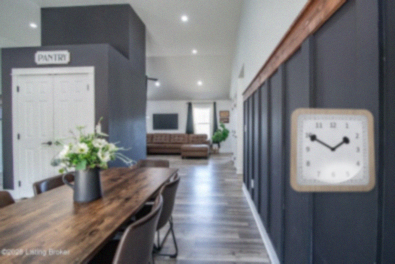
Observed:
1.50
